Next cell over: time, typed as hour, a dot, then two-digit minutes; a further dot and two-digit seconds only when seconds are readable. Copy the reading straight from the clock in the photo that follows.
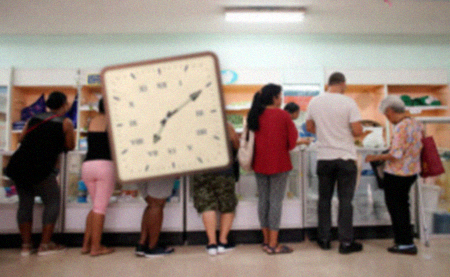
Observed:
7.10
